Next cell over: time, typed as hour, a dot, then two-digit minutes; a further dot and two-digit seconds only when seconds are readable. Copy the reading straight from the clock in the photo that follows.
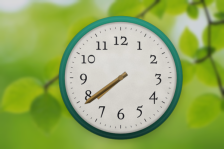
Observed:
7.39
